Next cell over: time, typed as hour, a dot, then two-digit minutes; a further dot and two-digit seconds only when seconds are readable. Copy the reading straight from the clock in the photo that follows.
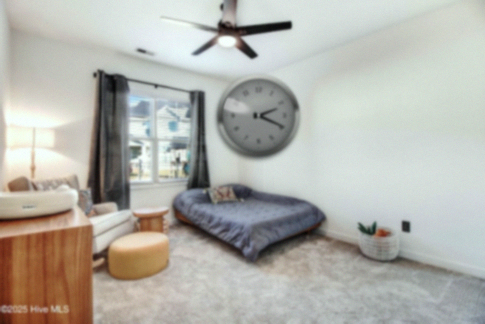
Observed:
2.19
